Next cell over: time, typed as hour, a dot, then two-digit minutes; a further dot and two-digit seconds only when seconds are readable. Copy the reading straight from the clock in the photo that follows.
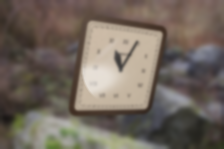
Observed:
11.04
